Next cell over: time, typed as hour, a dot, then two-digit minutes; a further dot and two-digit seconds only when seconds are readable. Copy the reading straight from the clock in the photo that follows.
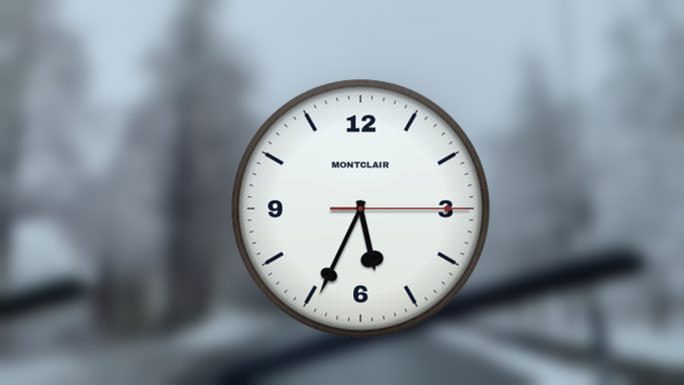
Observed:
5.34.15
